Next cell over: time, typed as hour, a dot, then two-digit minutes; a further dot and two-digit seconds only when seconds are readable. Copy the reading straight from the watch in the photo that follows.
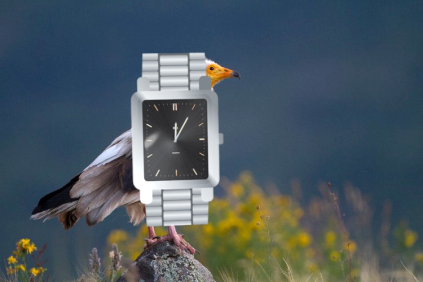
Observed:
12.05
